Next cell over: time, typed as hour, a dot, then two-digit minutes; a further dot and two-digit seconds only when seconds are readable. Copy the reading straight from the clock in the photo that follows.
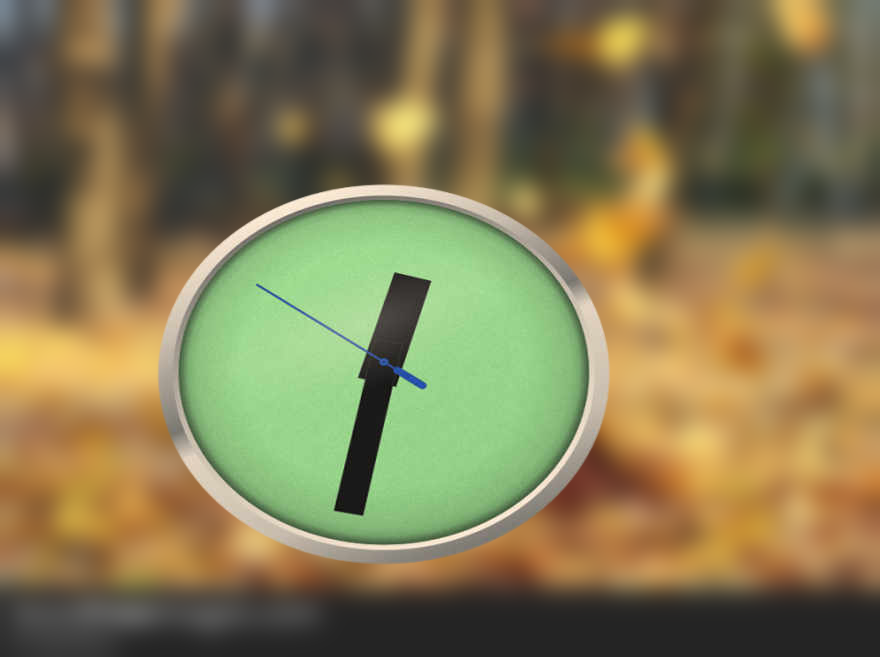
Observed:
12.31.51
